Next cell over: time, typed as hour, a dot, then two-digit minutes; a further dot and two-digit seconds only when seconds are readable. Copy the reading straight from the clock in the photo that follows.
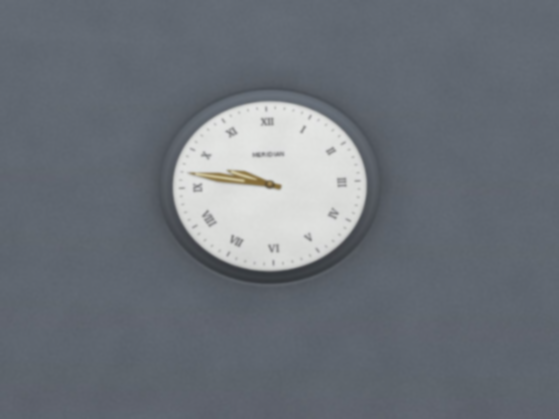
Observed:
9.47
